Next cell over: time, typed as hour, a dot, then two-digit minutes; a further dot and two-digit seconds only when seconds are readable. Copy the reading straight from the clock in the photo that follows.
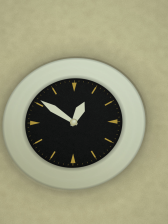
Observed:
12.51
